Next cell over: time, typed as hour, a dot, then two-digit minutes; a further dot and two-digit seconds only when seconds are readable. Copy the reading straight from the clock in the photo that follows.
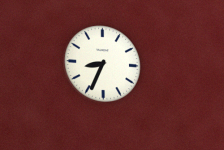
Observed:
8.34
